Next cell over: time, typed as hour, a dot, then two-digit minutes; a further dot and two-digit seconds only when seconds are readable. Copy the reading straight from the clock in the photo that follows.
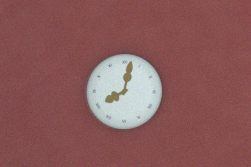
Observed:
8.02
